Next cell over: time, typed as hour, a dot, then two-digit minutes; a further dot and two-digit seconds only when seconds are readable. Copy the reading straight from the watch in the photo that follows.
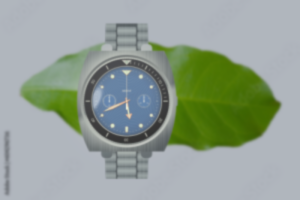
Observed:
5.41
